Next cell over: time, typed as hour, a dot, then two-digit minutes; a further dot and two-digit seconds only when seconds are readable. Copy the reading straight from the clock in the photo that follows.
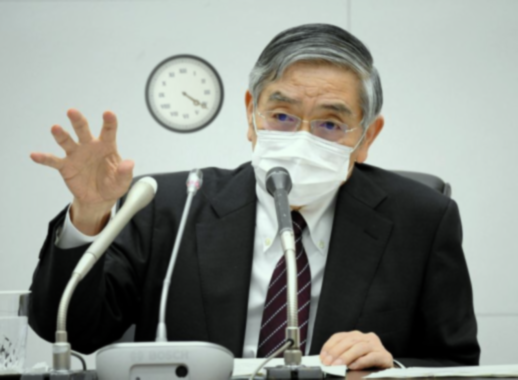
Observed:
4.21
